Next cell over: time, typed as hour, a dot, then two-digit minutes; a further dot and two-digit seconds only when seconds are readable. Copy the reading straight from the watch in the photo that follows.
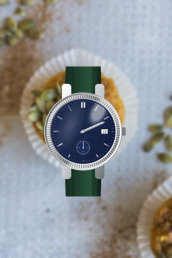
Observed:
2.11
